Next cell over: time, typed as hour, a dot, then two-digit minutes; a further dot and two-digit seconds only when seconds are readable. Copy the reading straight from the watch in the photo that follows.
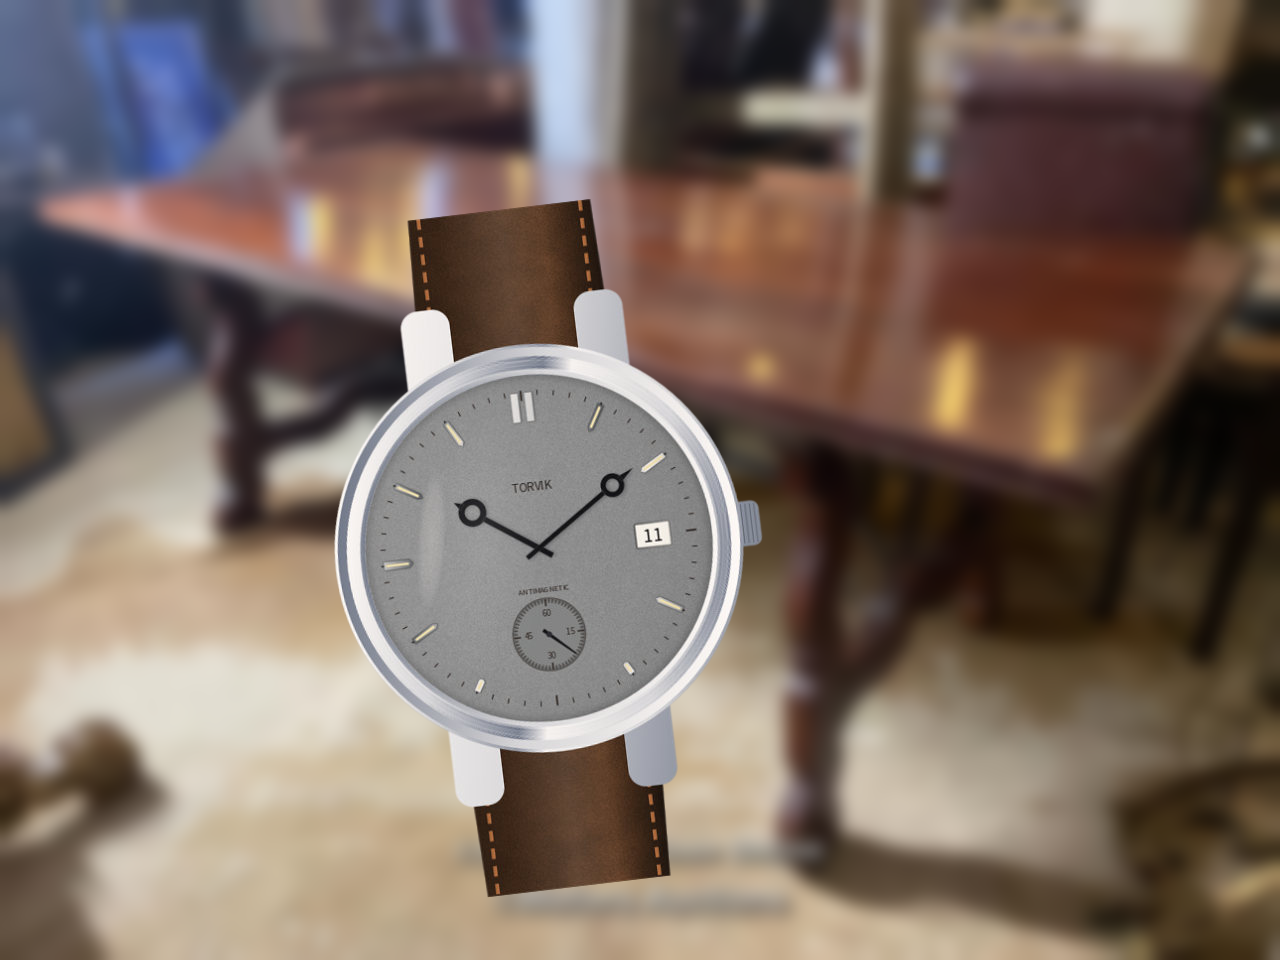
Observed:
10.09.22
